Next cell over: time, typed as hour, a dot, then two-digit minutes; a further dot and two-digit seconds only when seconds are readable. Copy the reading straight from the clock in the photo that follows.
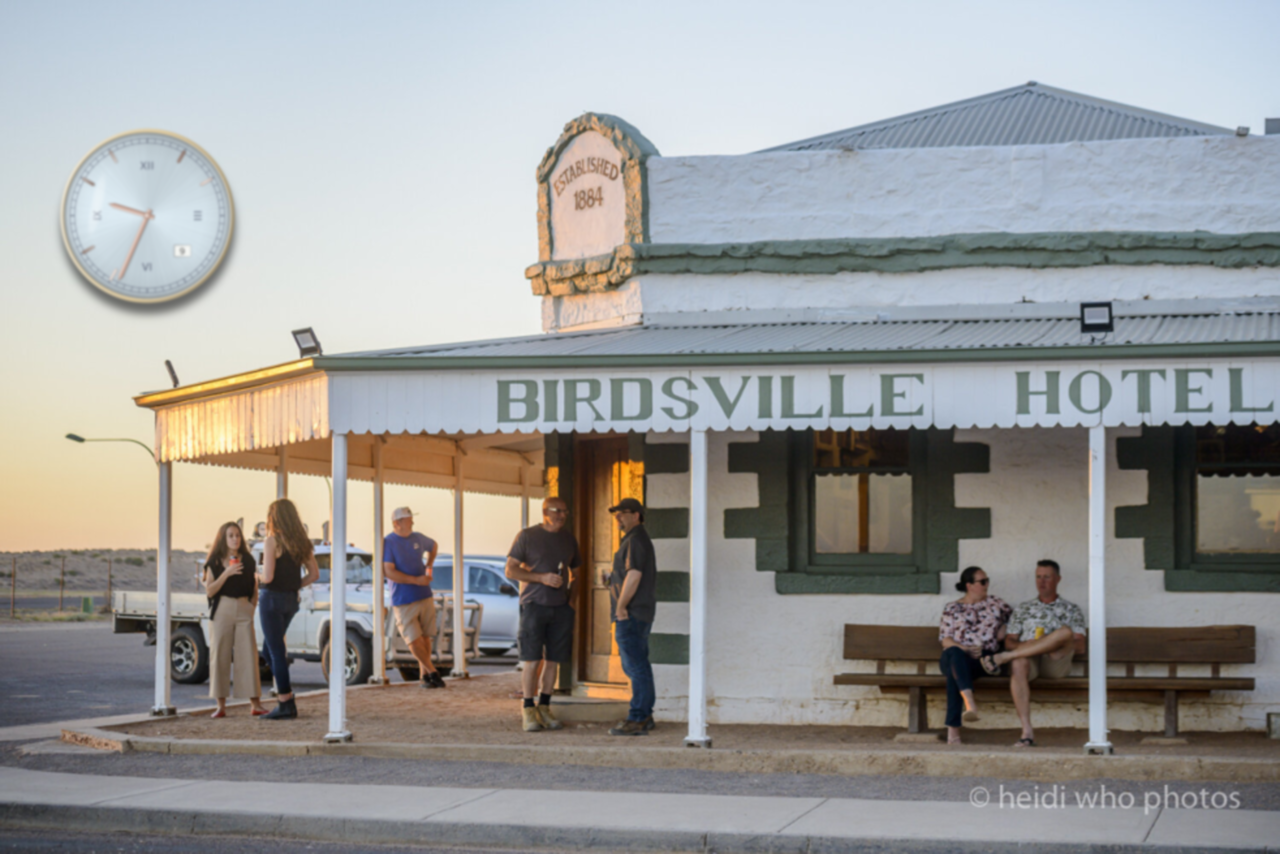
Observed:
9.34
